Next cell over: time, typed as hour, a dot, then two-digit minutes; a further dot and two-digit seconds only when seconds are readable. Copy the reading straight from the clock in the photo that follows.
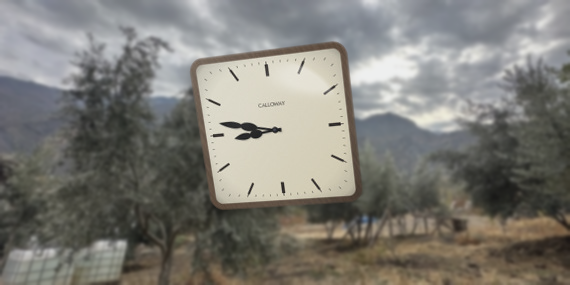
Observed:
8.47
